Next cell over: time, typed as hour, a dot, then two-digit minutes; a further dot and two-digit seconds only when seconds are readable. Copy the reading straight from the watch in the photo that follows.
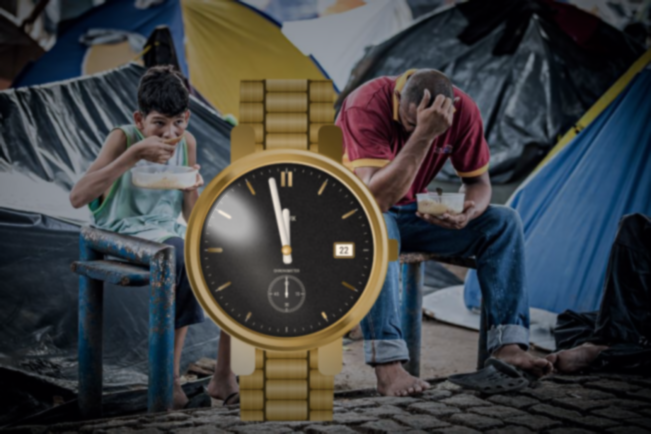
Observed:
11.58
